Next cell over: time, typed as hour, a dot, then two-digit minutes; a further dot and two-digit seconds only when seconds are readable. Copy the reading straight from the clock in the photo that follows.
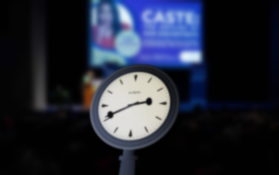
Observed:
2.41
